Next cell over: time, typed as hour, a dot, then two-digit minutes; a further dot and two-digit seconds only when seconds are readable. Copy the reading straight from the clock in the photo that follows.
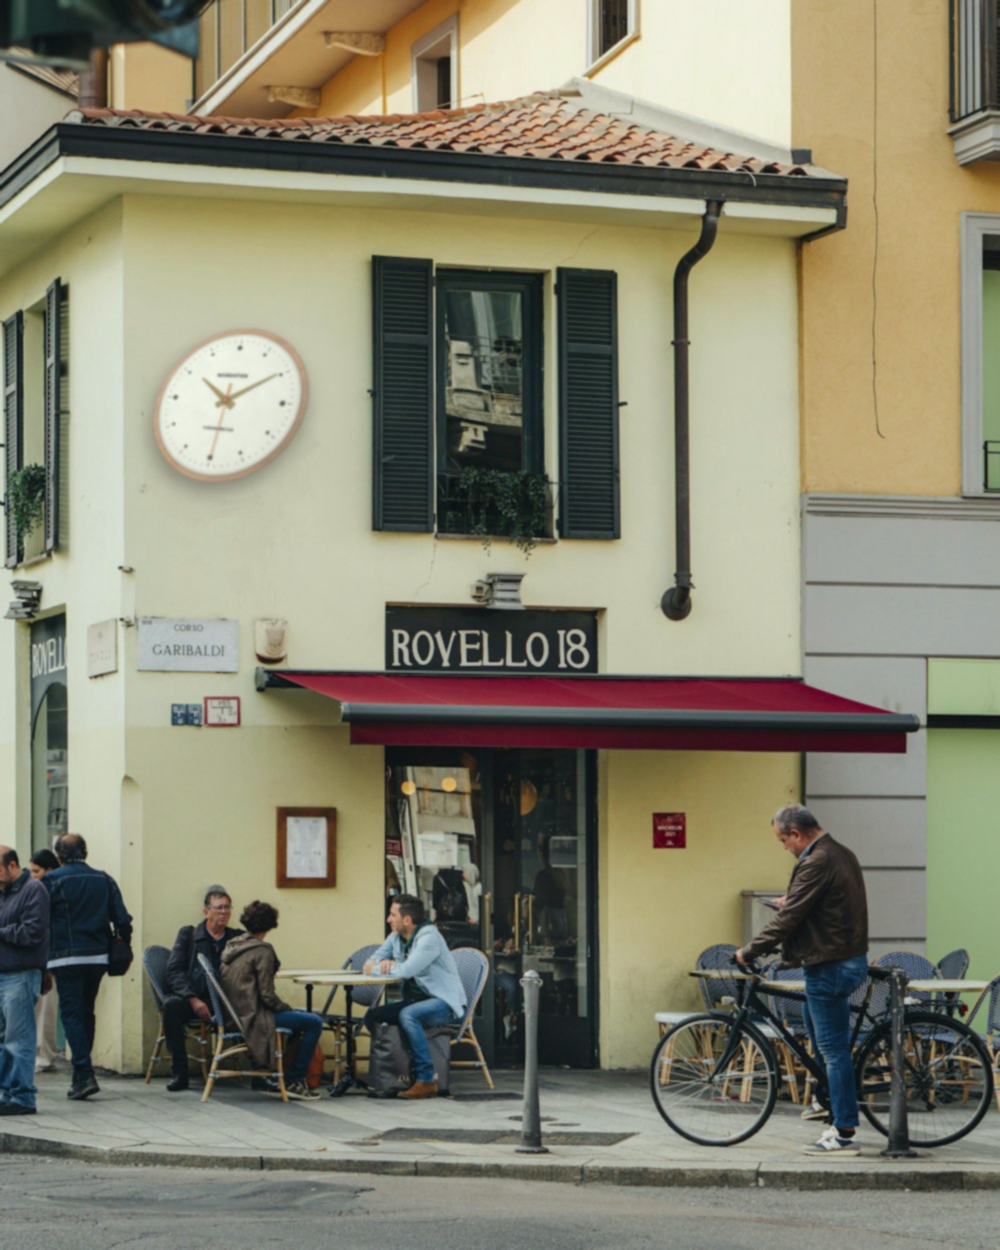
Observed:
10.09.30
